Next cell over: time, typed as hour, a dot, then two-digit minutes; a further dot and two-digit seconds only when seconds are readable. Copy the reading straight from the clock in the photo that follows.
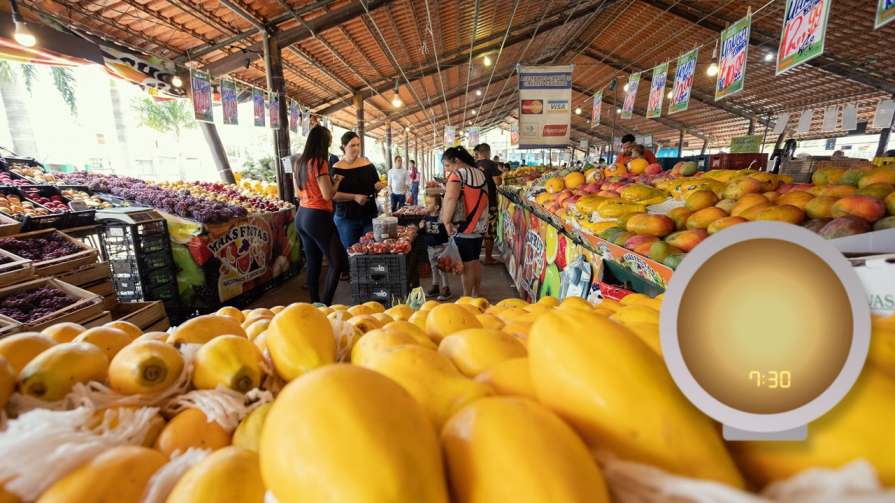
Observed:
7.30
